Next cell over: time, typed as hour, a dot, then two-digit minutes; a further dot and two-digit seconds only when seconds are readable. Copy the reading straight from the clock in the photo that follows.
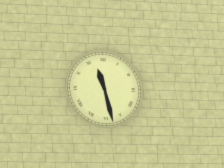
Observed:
11.28
